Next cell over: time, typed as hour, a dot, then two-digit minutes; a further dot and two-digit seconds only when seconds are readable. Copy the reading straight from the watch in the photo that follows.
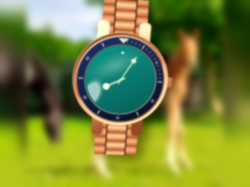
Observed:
8.05
